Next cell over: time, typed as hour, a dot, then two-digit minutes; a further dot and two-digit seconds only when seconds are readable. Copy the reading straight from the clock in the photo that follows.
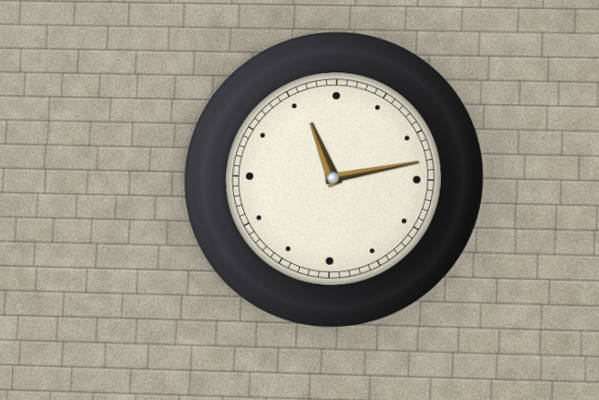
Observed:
11.13
